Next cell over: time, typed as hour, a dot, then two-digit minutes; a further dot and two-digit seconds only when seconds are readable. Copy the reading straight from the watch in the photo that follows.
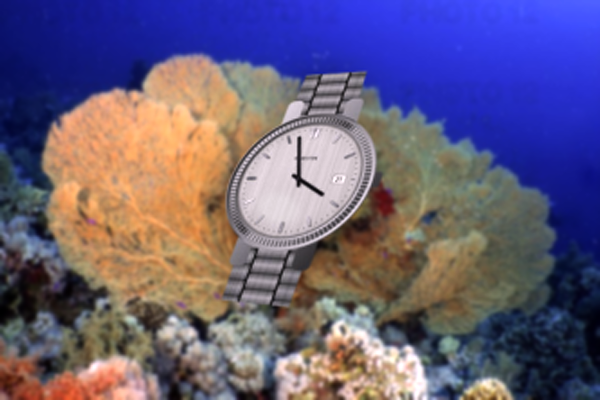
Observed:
3.57
